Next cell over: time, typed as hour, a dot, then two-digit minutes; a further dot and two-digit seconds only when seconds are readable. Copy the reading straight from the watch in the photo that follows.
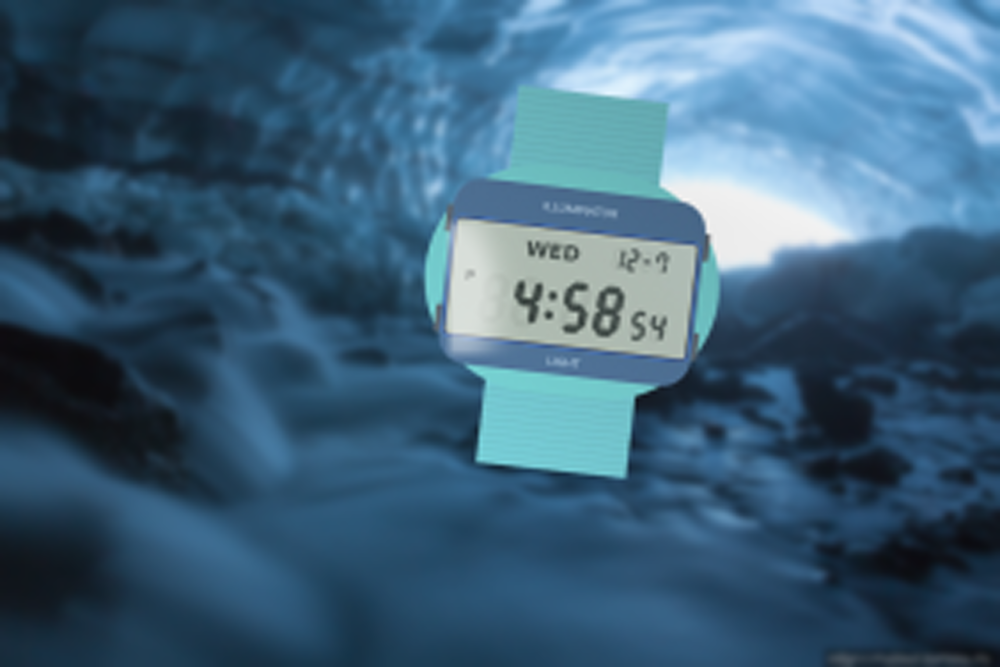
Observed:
4.58.54
